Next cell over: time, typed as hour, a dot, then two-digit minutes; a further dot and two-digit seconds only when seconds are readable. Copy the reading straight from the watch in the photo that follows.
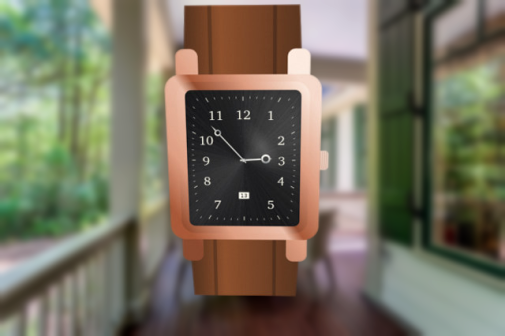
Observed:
2.53
